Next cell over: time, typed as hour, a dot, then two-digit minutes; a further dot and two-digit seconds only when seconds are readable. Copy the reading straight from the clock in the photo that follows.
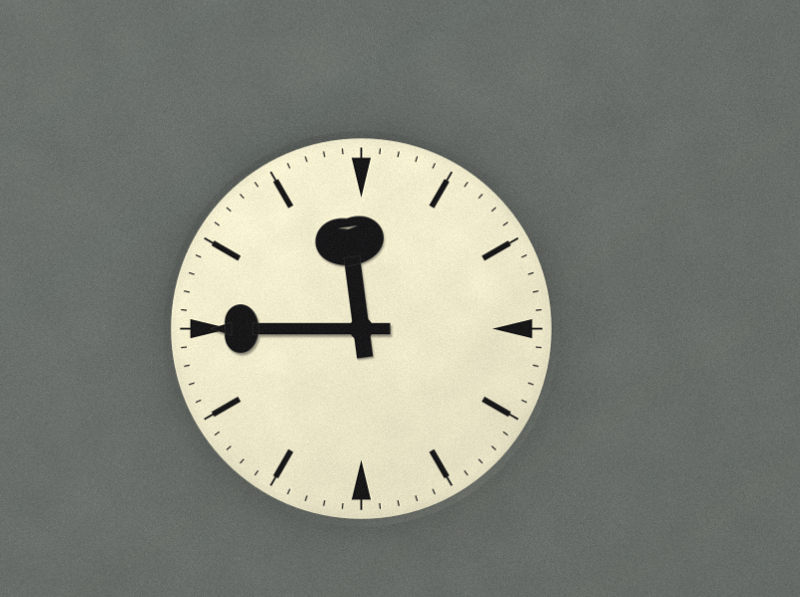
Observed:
11.45
